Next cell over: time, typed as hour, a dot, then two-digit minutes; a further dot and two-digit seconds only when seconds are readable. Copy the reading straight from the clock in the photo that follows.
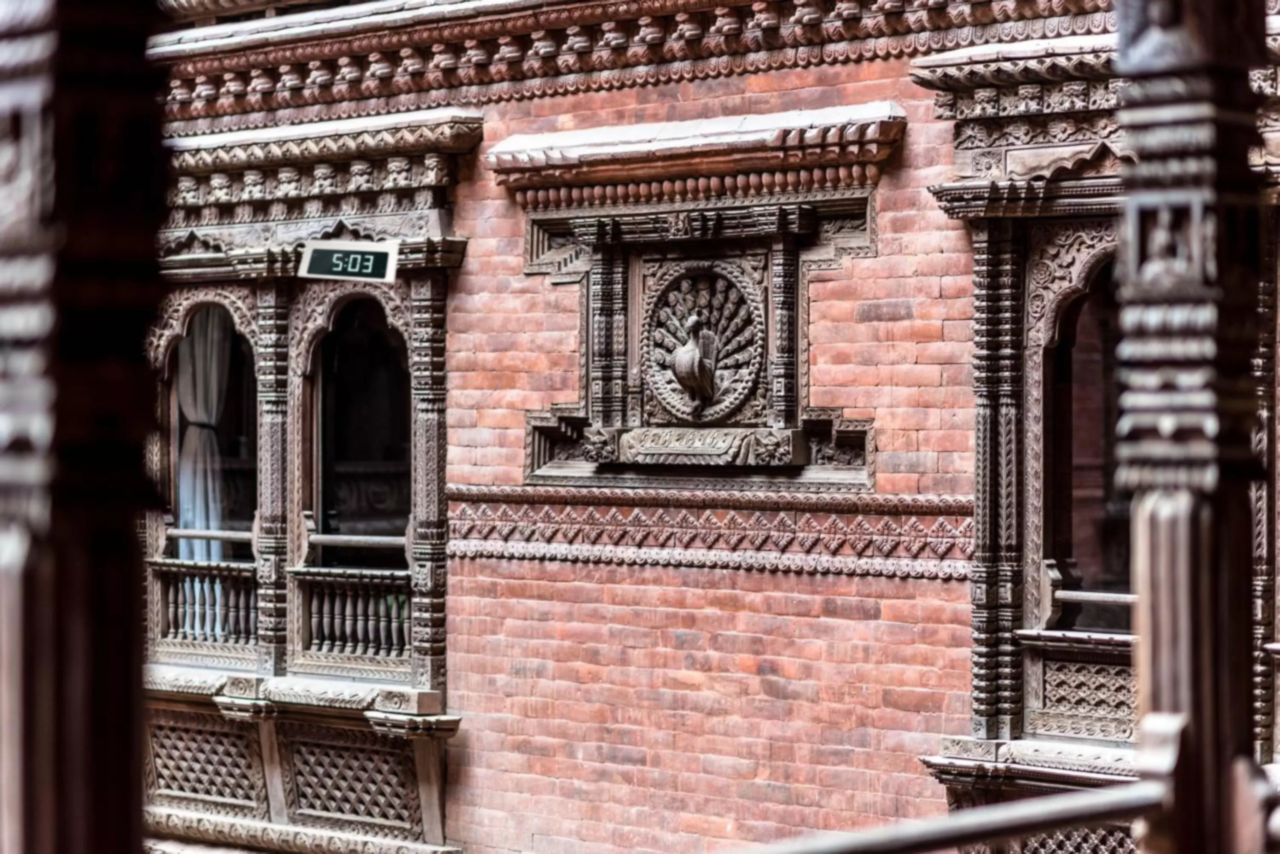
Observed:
5.03
